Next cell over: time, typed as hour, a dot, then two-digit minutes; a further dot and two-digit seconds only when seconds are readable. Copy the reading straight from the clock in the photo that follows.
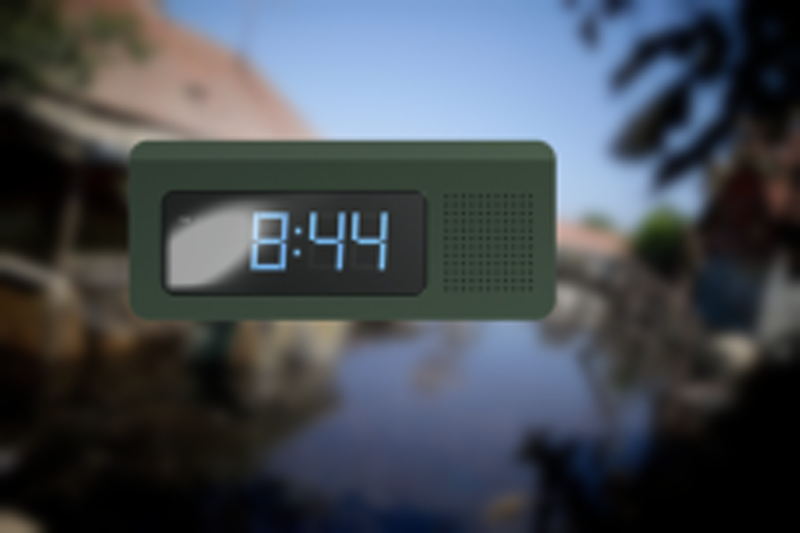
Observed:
8.44
